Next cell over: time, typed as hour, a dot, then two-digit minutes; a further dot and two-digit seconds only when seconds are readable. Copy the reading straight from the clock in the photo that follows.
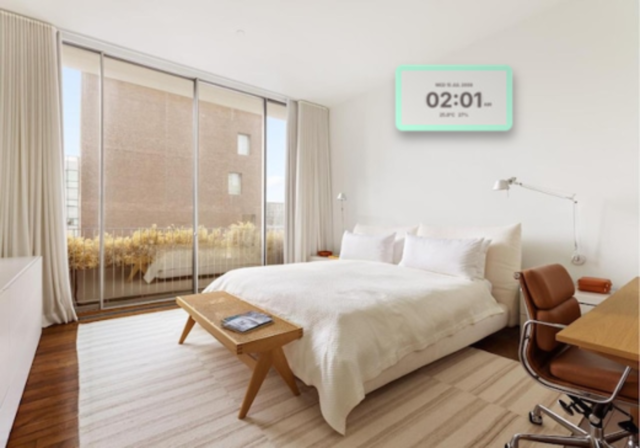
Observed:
2.01
